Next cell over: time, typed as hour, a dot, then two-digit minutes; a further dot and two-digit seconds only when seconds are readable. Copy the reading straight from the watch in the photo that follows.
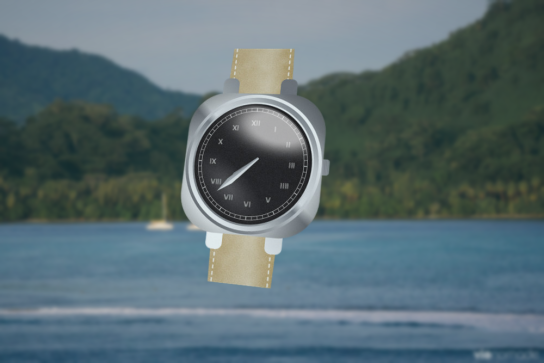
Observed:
7.38
